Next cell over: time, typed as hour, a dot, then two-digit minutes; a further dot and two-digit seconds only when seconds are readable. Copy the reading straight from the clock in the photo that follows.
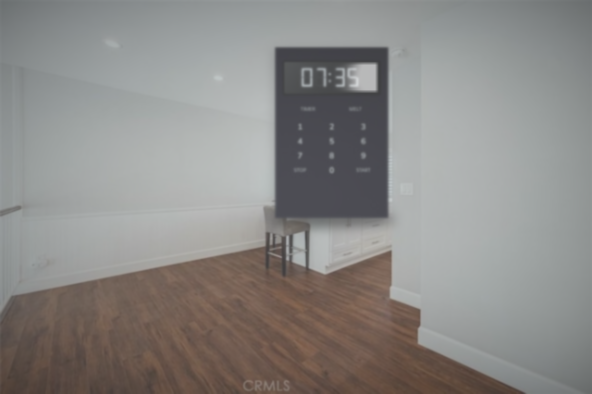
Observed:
7.35
